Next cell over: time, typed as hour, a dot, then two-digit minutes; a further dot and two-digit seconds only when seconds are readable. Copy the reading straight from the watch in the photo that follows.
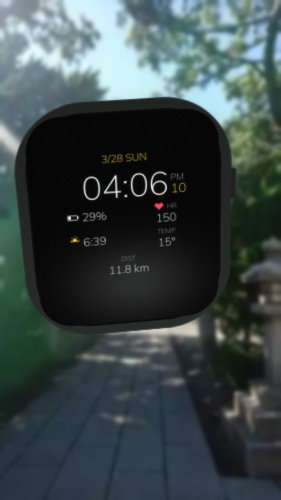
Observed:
4.06.10
